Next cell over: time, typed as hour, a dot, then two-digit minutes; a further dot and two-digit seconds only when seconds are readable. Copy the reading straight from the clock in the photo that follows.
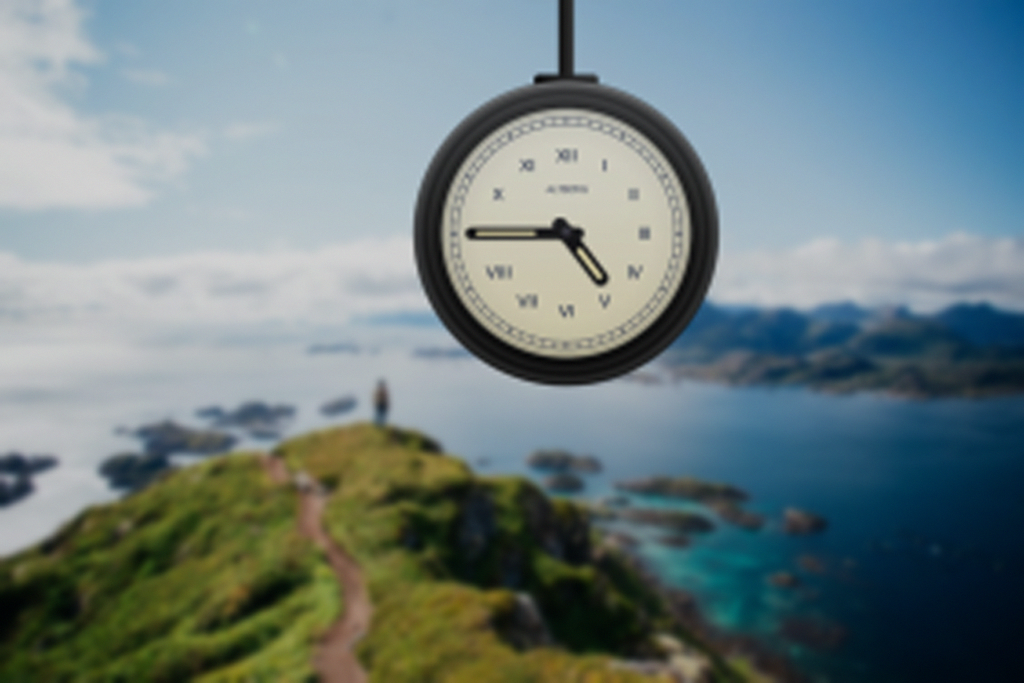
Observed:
4.45
